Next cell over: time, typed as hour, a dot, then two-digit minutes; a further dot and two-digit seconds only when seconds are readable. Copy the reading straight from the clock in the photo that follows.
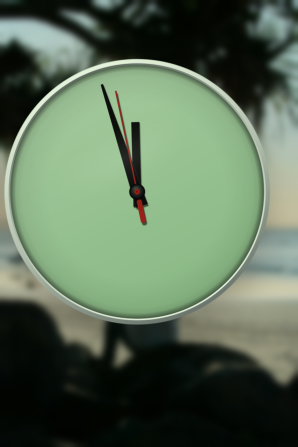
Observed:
11.56.58
